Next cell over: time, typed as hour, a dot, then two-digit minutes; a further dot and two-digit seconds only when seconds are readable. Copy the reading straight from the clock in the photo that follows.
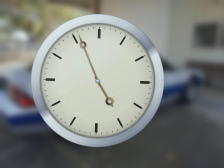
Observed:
4.56
